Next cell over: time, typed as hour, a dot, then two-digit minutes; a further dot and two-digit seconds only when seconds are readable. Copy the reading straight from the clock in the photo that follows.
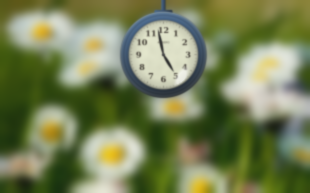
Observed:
4.58
